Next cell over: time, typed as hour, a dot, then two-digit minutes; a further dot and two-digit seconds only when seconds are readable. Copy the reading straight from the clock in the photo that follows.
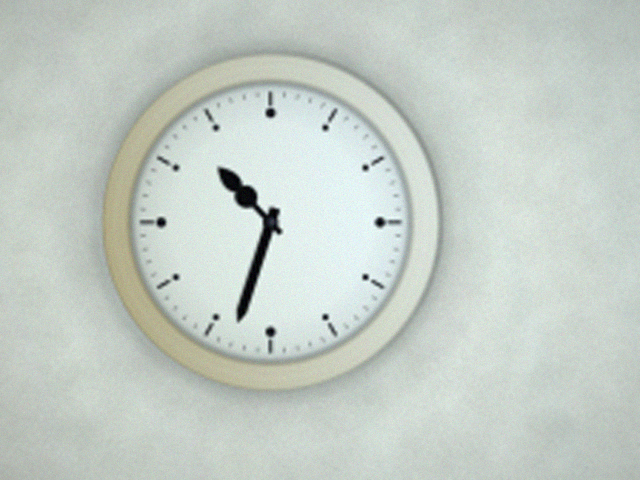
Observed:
10.33
